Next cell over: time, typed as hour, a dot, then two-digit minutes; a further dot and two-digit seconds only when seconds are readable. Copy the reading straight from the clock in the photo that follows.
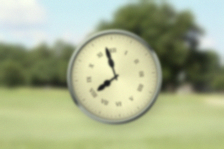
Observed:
7.58
